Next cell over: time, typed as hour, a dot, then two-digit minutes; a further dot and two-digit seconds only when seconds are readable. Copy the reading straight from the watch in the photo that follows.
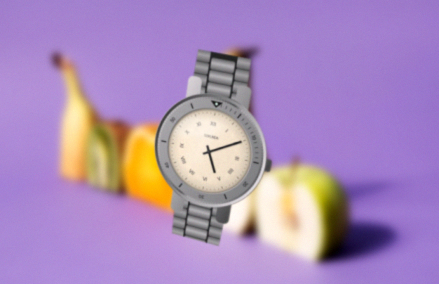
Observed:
5.10
